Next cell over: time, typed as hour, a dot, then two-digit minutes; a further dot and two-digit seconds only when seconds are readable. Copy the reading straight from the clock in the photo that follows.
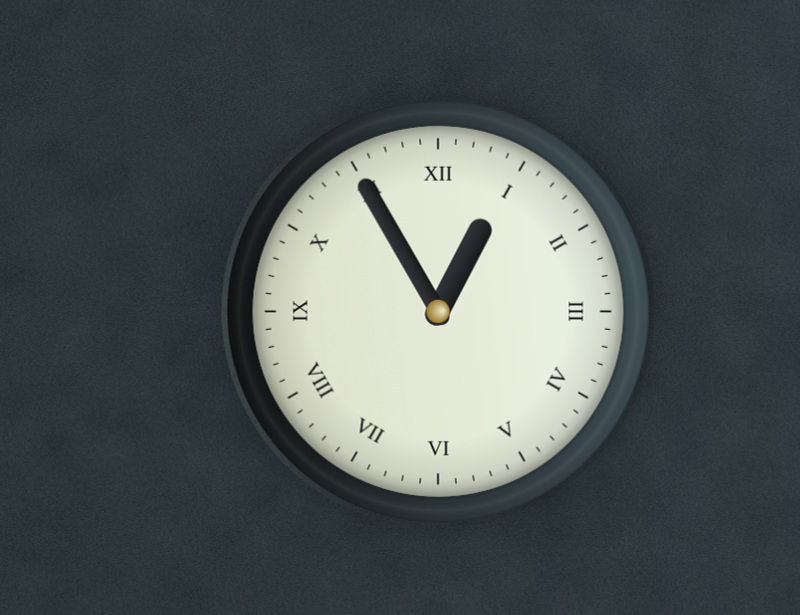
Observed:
12.55
